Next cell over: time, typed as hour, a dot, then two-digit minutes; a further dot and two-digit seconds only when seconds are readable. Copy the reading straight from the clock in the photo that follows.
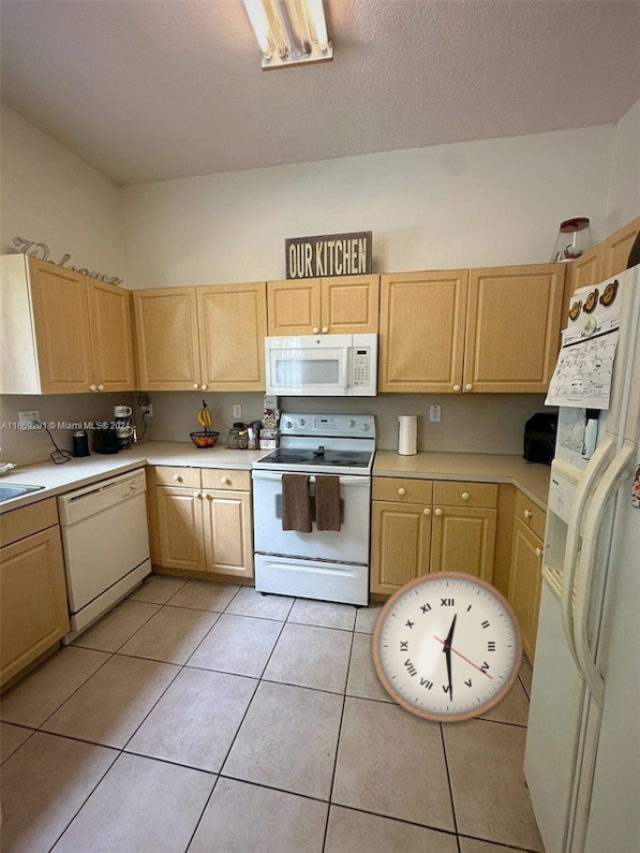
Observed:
12.29.21
